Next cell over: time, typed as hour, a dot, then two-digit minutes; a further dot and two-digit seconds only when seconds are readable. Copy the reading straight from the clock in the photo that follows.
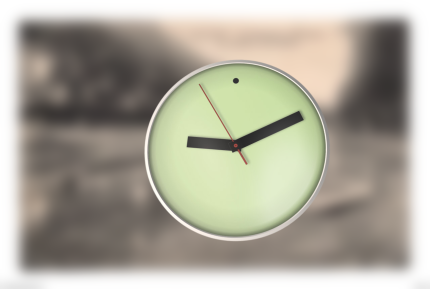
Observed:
9.10.55
